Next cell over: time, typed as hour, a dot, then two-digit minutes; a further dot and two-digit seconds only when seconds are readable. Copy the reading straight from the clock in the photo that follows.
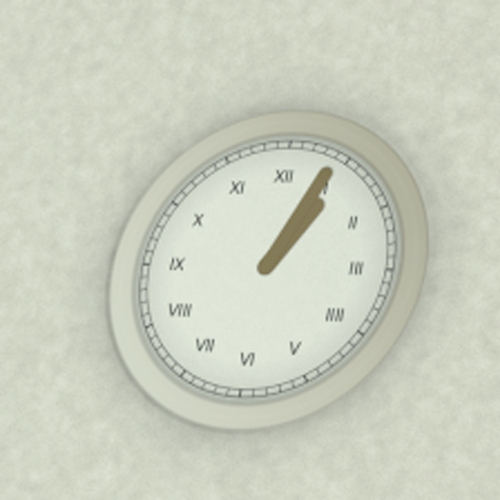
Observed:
1.04
